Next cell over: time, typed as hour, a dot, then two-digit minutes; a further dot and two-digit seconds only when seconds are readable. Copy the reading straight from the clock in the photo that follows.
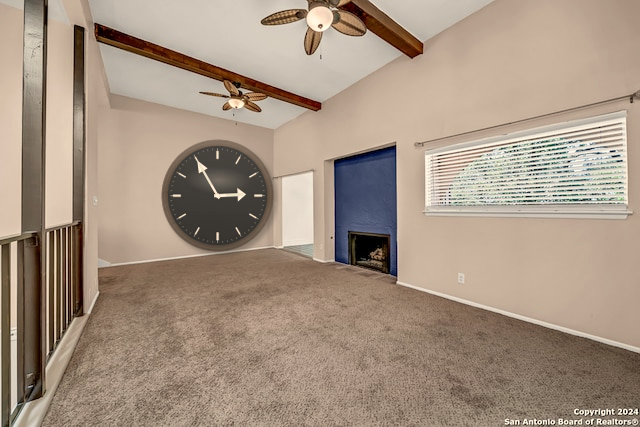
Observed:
2.55
